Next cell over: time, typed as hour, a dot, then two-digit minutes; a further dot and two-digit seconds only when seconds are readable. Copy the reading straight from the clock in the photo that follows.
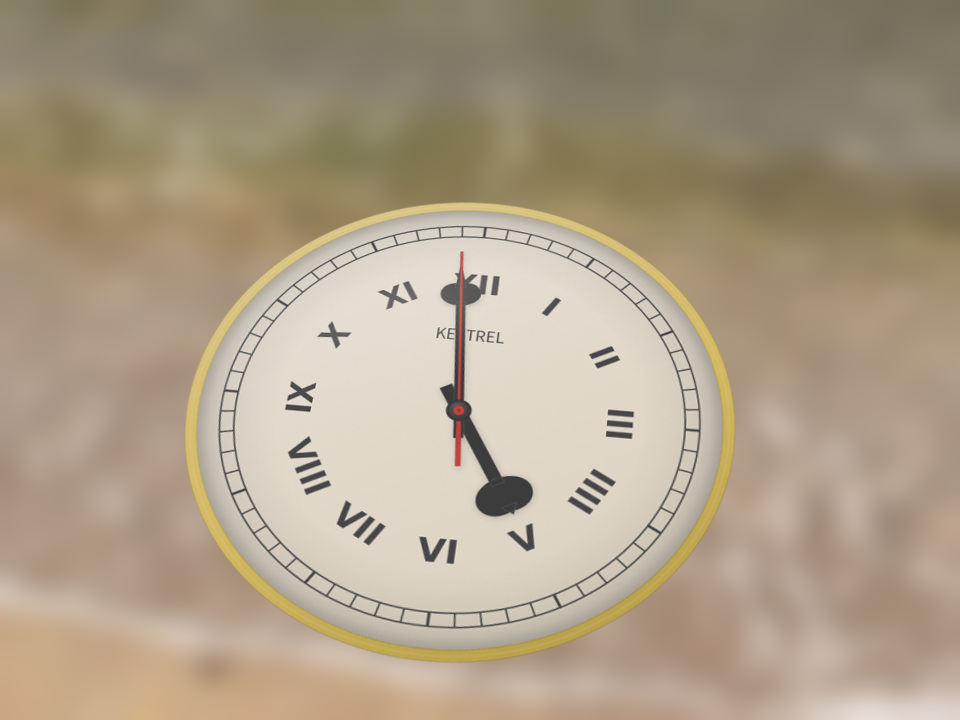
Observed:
4.58.59
